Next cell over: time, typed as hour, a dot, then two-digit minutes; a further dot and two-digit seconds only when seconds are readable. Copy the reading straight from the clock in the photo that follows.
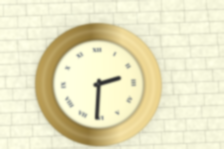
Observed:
2.31
